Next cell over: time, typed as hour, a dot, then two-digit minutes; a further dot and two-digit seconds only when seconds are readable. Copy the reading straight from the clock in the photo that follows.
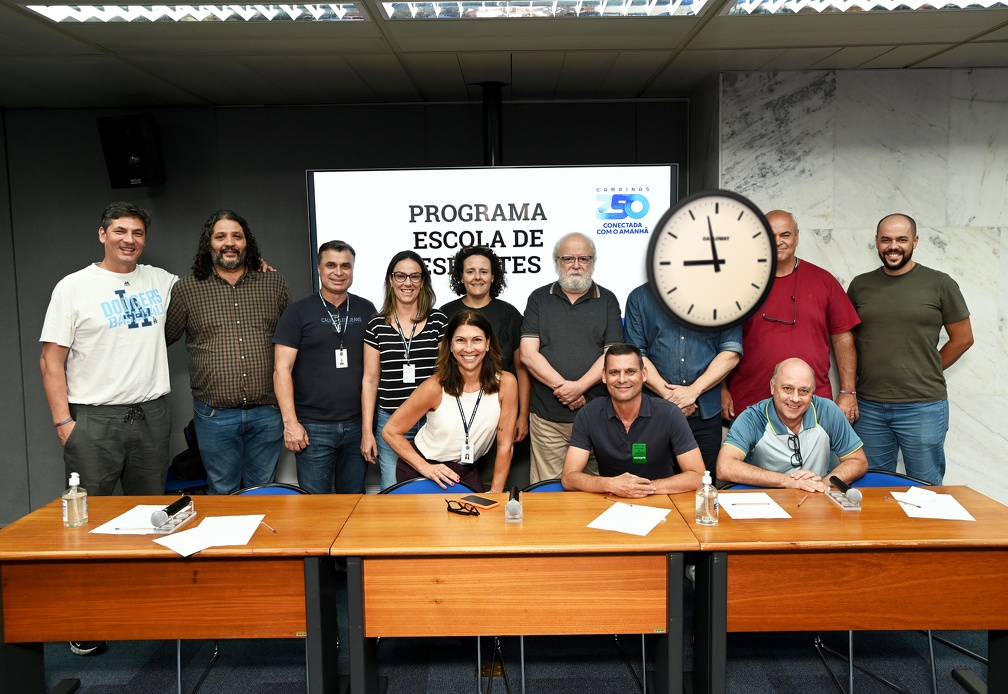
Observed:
8.58
